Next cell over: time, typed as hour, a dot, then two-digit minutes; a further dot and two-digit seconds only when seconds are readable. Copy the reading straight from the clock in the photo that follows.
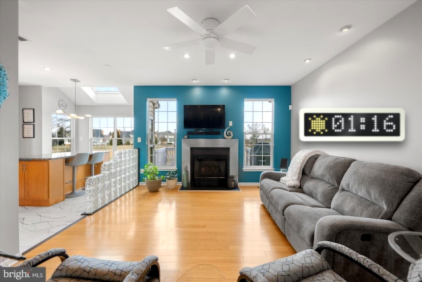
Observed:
1.16
